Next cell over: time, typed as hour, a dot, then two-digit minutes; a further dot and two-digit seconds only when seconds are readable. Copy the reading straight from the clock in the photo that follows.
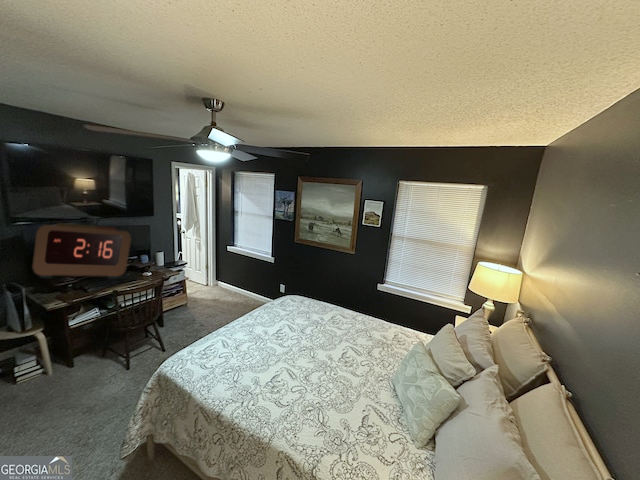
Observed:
2.16
